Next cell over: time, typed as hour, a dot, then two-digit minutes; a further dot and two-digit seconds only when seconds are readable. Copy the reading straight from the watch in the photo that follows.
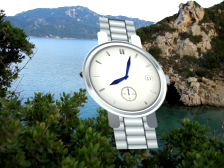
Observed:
8.03
